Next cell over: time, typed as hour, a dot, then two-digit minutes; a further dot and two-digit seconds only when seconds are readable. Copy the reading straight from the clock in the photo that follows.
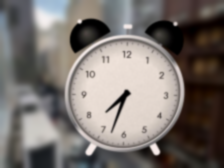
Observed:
7.33
